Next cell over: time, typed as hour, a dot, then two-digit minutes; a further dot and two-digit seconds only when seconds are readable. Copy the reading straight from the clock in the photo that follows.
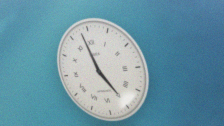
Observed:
4.58
